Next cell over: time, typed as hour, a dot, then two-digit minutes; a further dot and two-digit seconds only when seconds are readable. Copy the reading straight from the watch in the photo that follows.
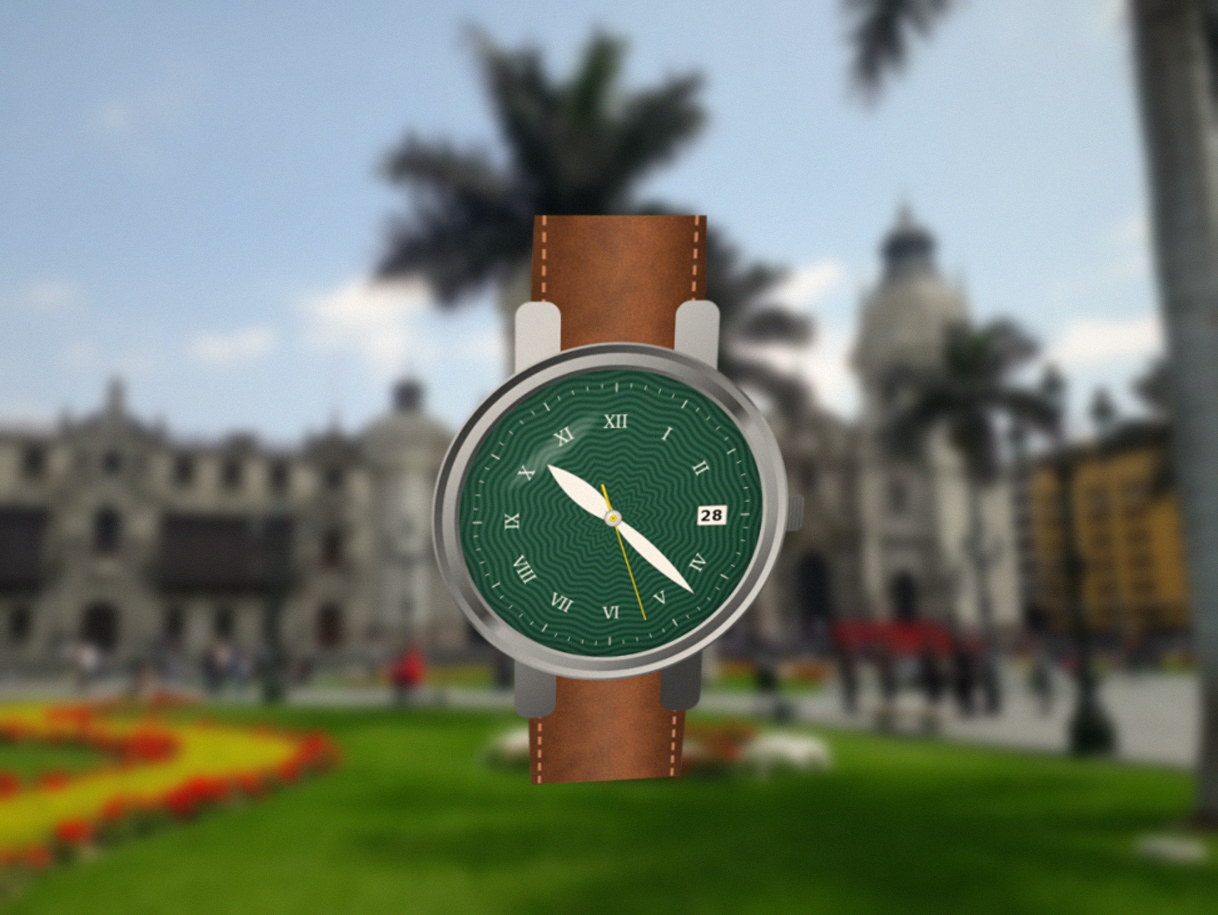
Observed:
10.22.27
